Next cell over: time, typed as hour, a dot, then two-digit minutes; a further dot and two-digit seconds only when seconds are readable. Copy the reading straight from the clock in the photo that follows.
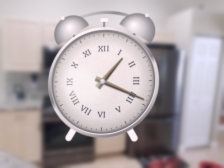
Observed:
1.19
